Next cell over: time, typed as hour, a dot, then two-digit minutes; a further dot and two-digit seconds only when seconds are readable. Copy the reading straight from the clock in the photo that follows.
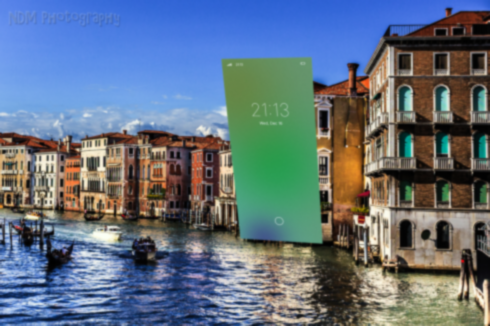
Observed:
21.13
